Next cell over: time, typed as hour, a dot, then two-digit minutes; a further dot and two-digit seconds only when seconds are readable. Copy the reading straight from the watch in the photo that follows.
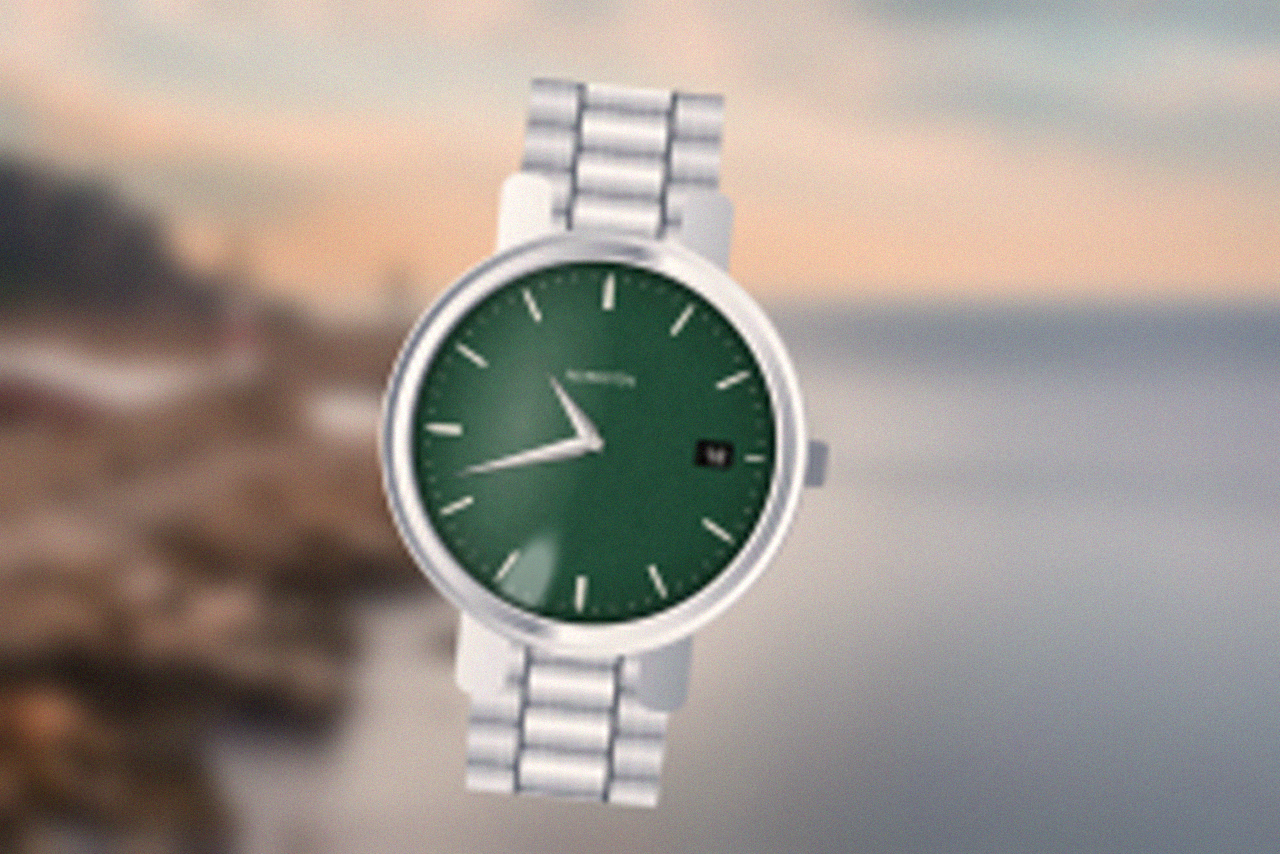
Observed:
10.42
